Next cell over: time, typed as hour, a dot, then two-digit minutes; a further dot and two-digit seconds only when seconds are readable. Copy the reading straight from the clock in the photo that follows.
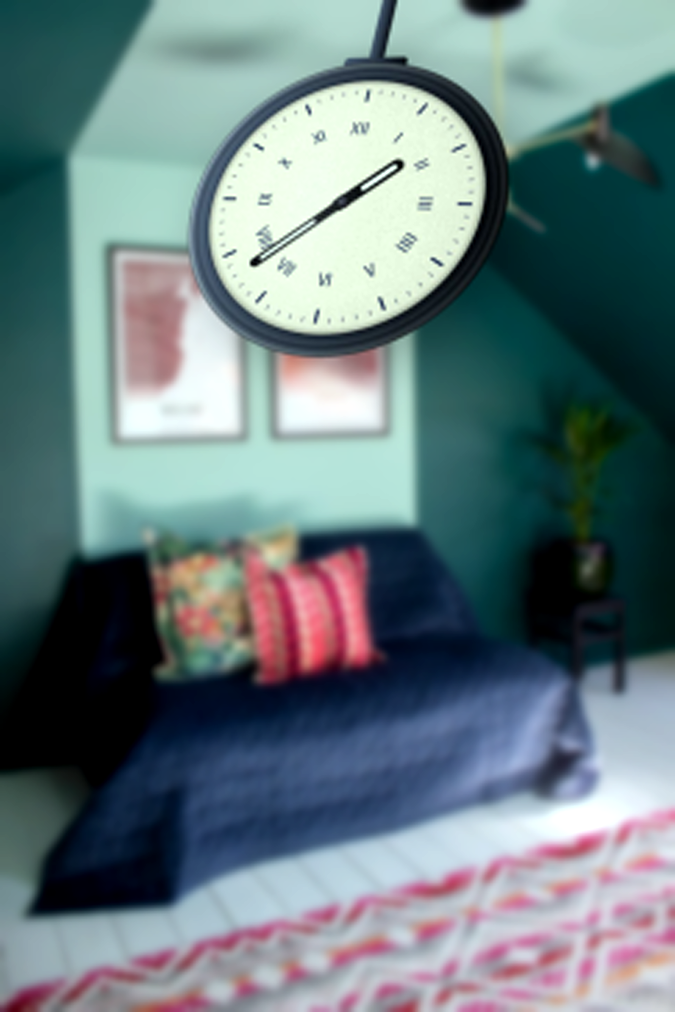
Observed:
1.38
